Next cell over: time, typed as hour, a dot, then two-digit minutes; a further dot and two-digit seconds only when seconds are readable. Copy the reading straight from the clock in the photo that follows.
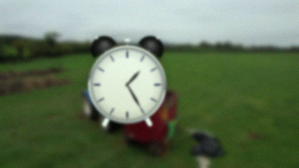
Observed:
1.25
